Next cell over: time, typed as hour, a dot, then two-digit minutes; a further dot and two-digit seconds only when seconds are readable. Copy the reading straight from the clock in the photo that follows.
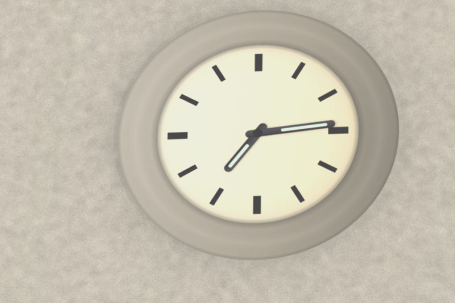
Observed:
7.14
